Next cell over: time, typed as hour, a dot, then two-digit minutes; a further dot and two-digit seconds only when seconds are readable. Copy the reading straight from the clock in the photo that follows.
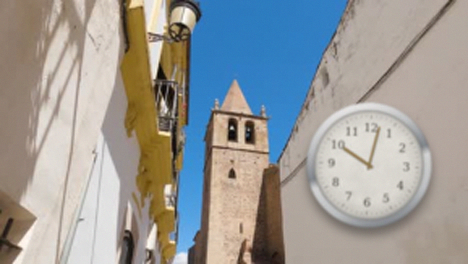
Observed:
10.02
